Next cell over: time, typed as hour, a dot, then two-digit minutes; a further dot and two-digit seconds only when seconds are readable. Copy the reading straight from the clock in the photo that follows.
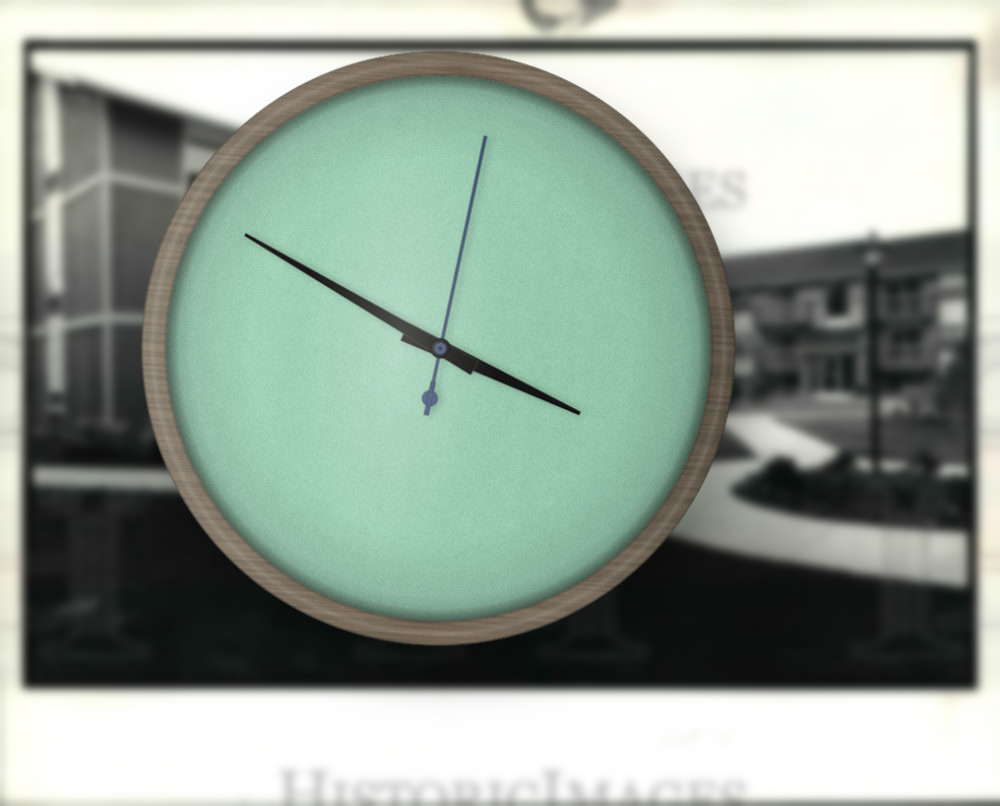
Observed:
3.50.02
